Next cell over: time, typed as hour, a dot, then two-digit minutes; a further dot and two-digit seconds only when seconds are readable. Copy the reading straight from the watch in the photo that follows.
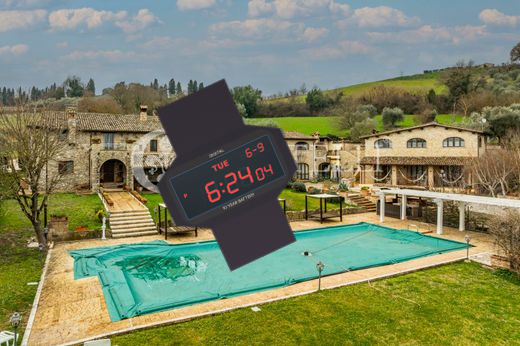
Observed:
6.24.04
